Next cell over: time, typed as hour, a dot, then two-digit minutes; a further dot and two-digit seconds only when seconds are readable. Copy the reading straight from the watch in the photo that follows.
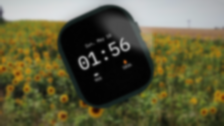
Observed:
1.56
